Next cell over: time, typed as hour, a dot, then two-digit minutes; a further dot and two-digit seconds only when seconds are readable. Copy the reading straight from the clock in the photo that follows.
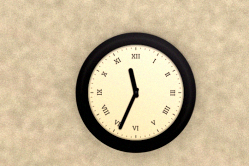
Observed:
11.34
